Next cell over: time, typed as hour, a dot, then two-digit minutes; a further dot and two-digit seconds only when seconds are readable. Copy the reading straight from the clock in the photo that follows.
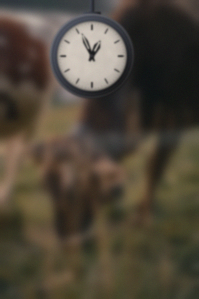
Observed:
12.56
